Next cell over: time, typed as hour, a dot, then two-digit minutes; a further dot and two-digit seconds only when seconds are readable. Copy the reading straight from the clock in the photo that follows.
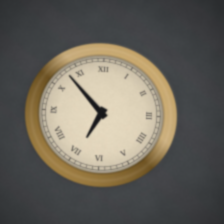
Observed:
6.53
